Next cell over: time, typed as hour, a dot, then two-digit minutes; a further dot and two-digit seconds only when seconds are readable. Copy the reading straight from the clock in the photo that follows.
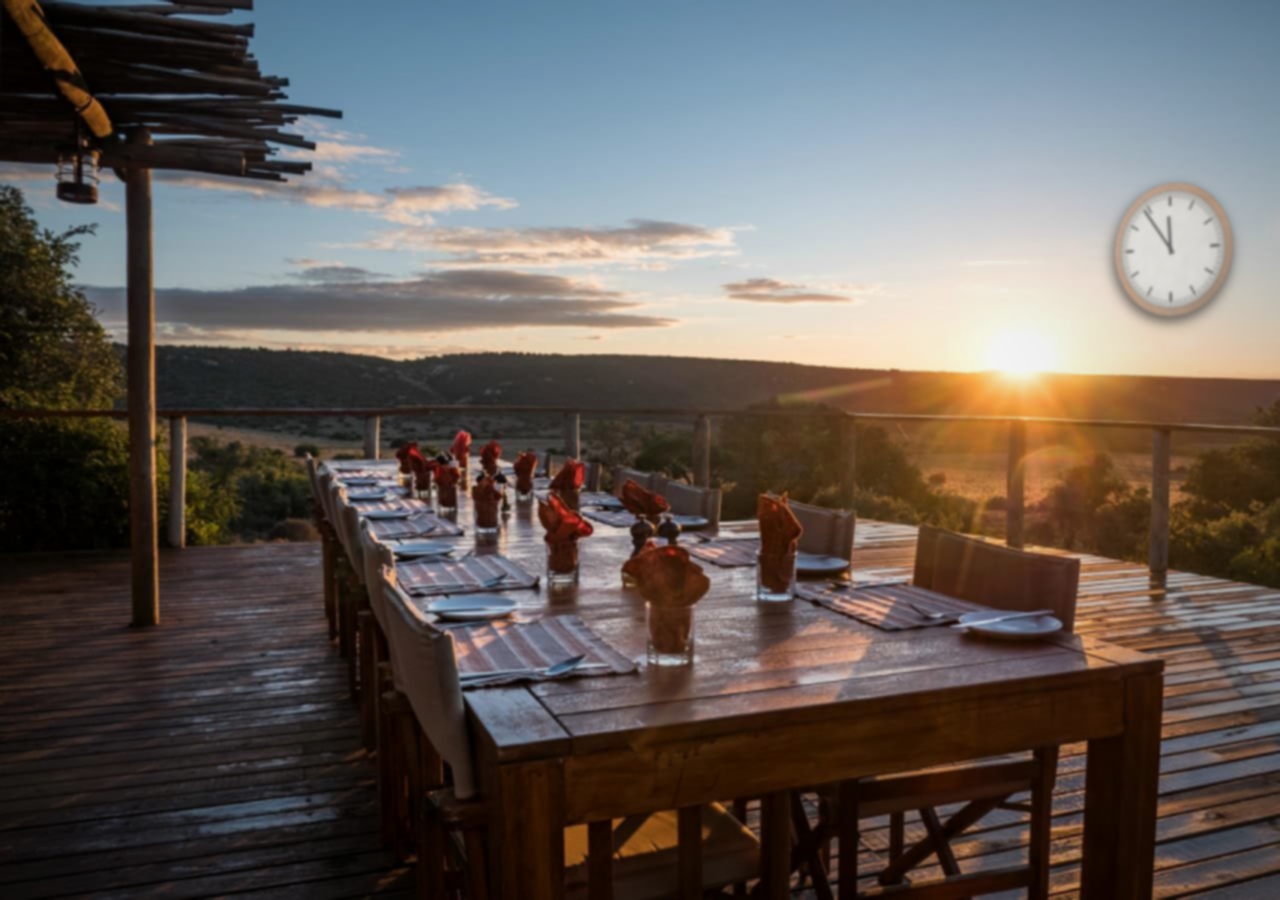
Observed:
11.54
